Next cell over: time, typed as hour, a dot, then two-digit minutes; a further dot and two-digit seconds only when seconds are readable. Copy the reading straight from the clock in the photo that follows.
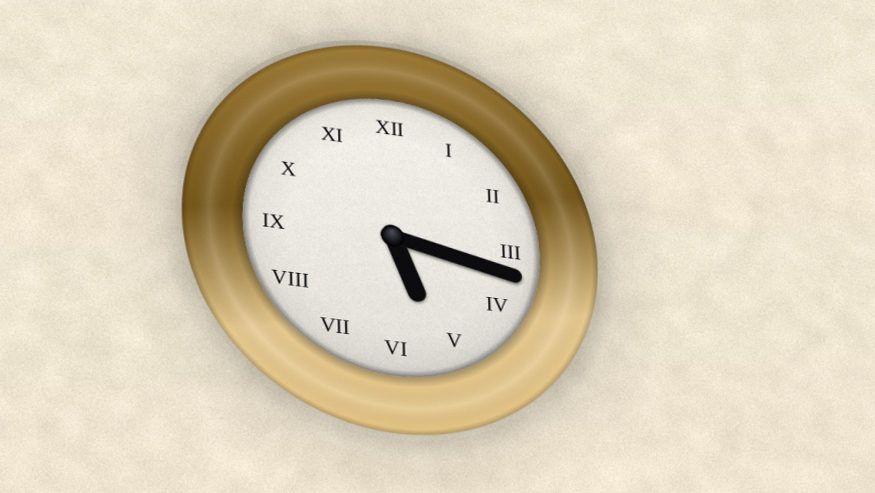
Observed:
5.17
